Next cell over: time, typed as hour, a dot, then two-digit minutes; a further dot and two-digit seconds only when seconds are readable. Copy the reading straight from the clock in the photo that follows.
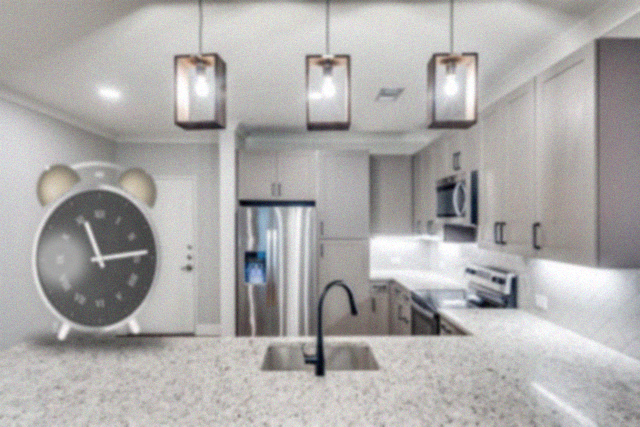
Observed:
11.14
